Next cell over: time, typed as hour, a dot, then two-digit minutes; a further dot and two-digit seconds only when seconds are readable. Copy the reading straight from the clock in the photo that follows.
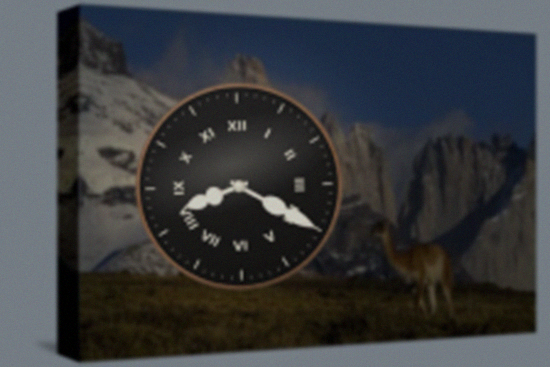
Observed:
8.20
